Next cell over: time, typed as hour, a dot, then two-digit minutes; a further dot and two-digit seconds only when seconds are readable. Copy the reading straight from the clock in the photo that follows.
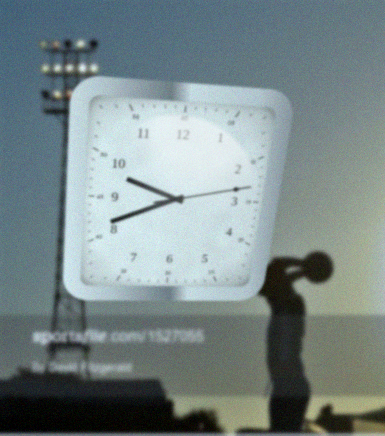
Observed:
9.41.13
